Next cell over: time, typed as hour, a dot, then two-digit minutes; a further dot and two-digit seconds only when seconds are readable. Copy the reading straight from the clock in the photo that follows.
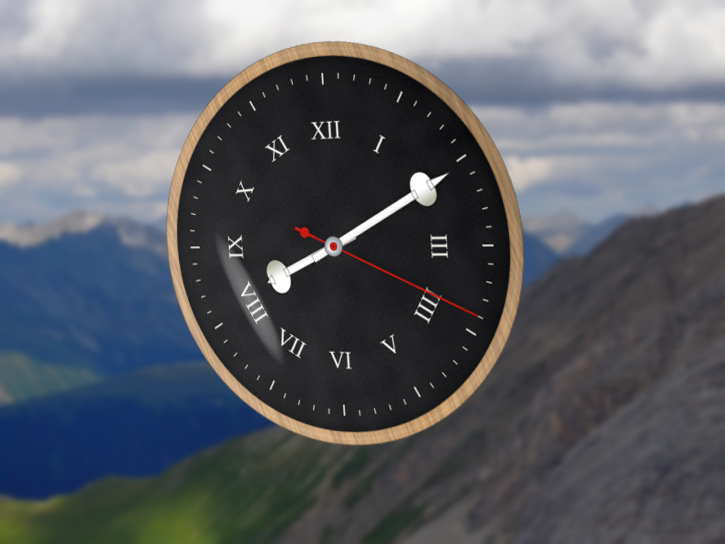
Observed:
8.10.19
